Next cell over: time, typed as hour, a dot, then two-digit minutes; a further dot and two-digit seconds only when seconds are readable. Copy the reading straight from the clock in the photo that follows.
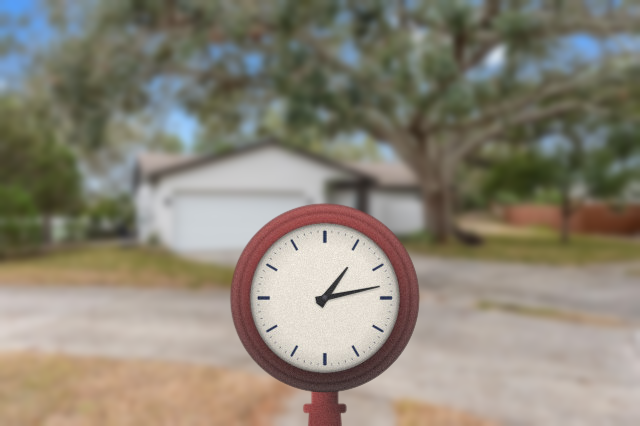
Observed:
1.13
